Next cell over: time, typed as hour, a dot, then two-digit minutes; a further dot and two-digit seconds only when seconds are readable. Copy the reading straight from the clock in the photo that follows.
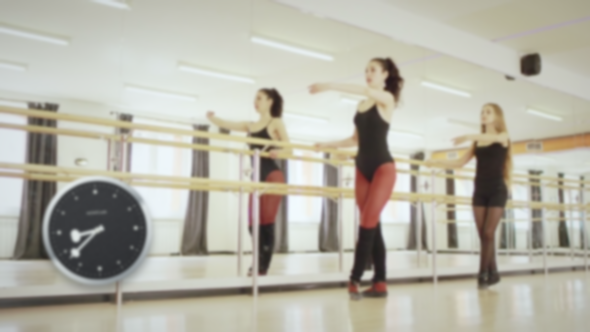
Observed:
8.38
